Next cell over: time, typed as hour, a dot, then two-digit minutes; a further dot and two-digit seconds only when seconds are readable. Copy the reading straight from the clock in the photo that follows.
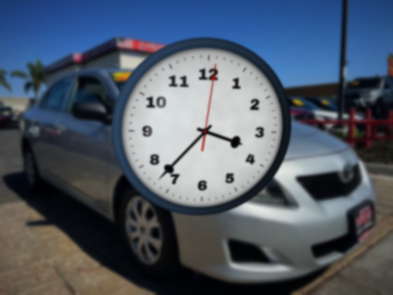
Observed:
3.37.01
